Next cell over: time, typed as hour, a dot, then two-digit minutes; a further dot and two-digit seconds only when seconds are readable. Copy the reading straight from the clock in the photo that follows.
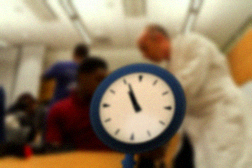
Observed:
10.56
